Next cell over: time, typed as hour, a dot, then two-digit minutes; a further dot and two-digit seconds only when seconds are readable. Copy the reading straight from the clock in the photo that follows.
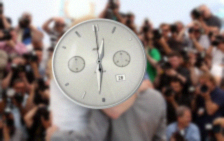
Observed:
12.31
